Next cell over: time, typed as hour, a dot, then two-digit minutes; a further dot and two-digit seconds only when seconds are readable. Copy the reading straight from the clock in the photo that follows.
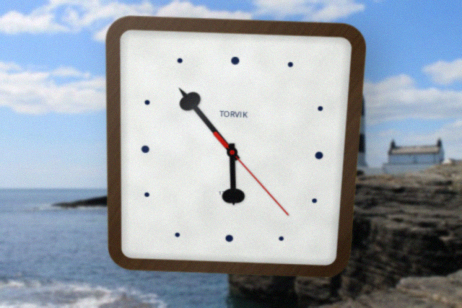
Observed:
5.53.23
